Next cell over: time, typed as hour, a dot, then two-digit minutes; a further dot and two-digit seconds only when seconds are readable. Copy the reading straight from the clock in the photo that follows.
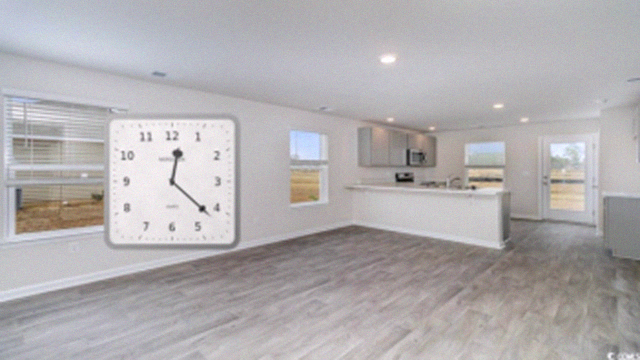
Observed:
12.22
